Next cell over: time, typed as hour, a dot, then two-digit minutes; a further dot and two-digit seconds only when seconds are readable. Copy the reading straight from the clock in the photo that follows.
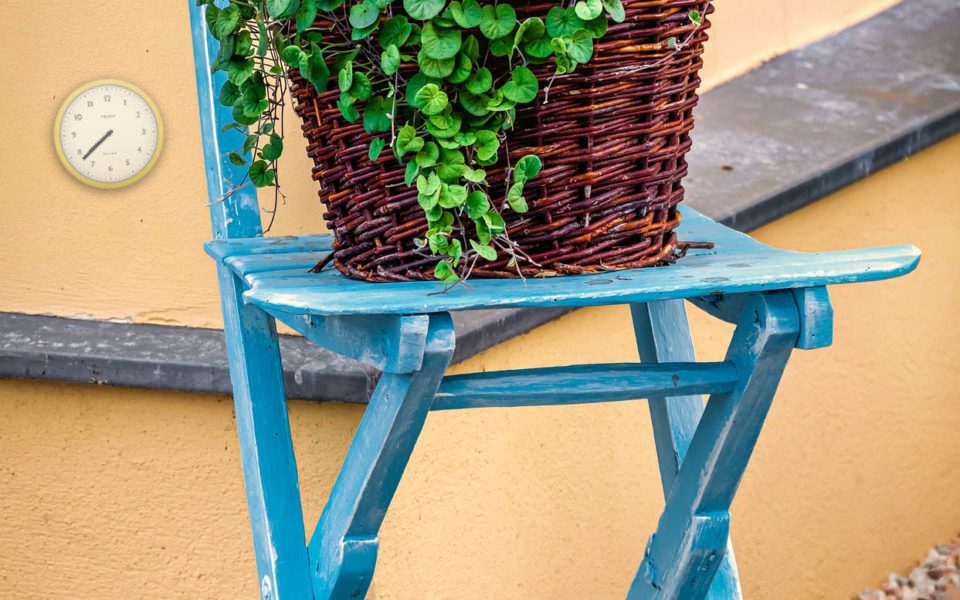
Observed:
7.38
